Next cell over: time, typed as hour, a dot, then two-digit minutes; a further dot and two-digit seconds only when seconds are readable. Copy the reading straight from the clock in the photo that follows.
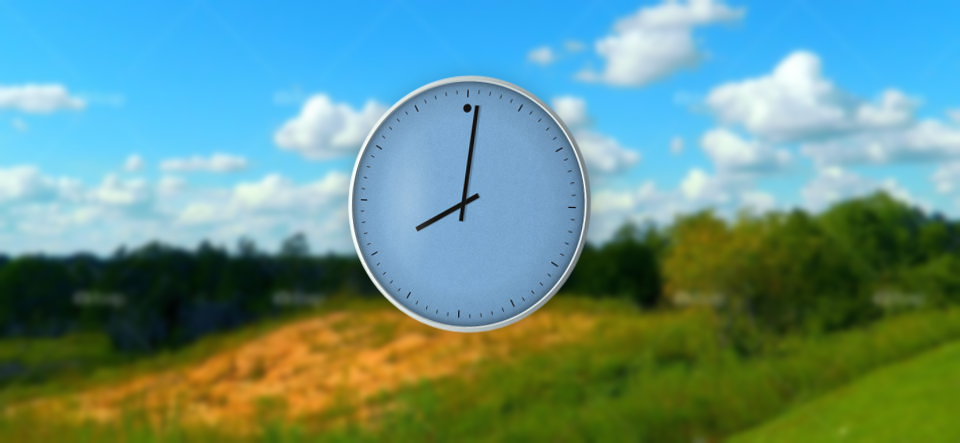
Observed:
8.01
